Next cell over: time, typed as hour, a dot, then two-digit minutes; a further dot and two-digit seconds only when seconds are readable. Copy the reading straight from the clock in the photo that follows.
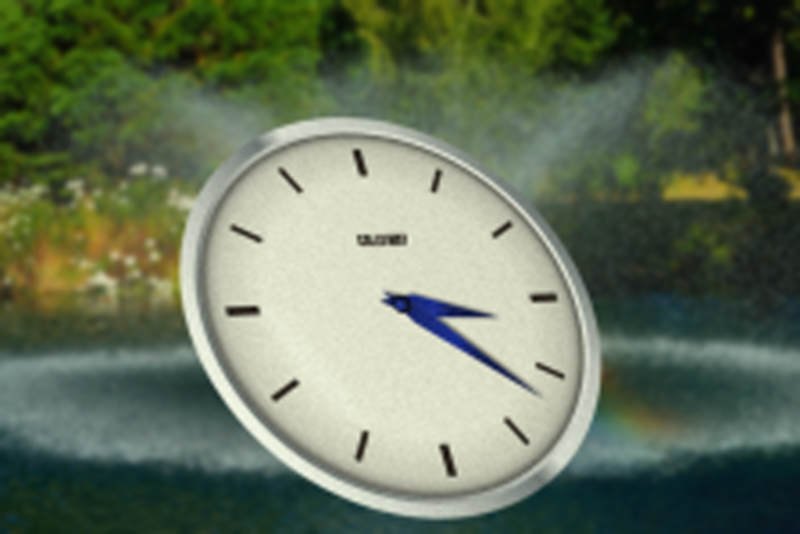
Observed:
3.22
